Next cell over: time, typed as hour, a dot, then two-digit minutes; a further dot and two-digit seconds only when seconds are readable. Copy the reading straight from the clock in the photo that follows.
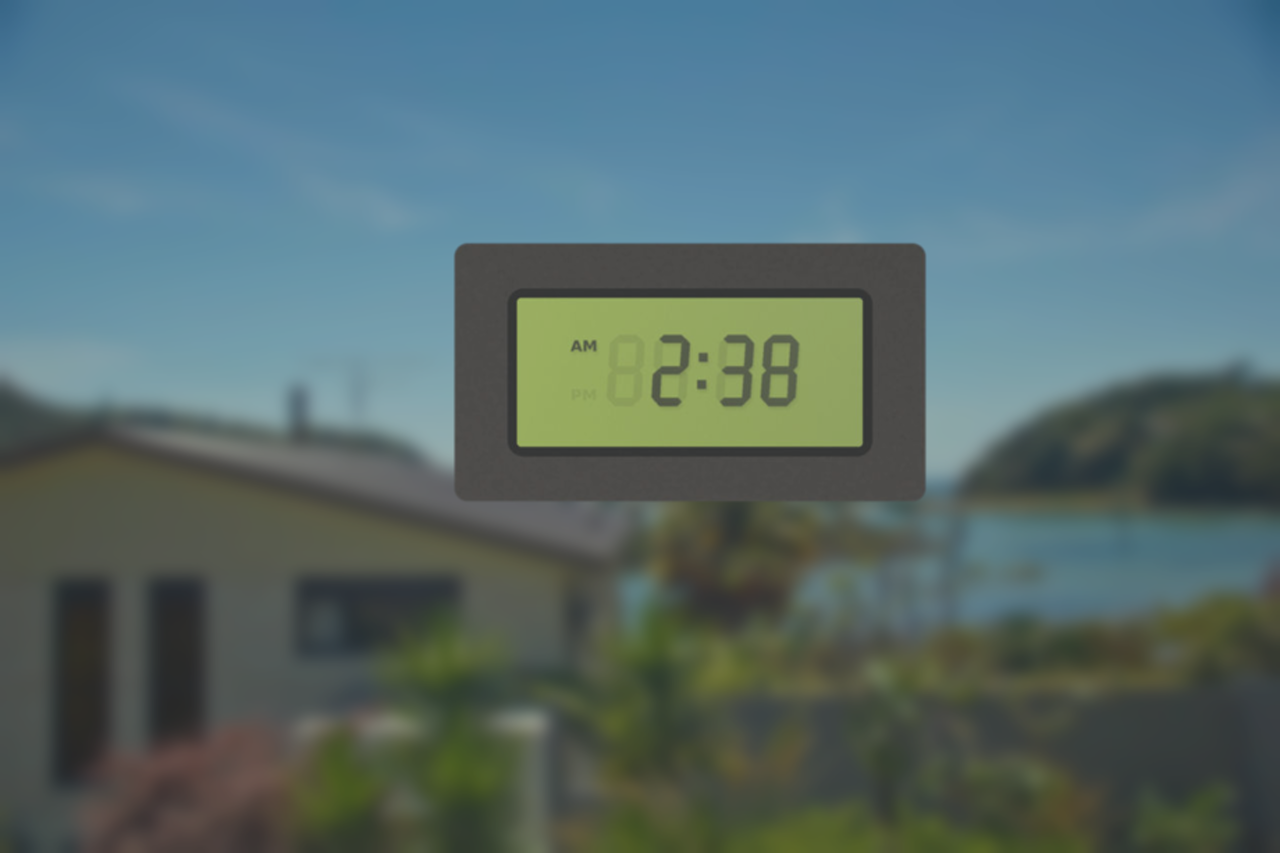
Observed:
2.38
